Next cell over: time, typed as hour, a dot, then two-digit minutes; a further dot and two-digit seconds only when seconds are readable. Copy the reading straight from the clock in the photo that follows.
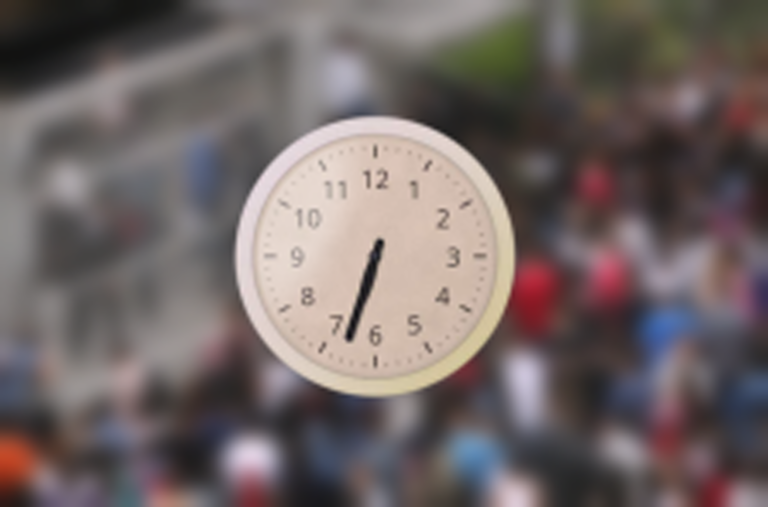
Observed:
6.33
